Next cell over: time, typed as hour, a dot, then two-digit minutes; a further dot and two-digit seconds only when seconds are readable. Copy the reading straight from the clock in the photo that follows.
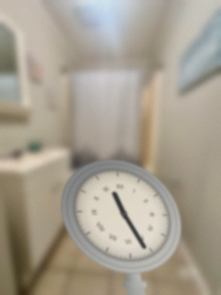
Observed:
11.26
